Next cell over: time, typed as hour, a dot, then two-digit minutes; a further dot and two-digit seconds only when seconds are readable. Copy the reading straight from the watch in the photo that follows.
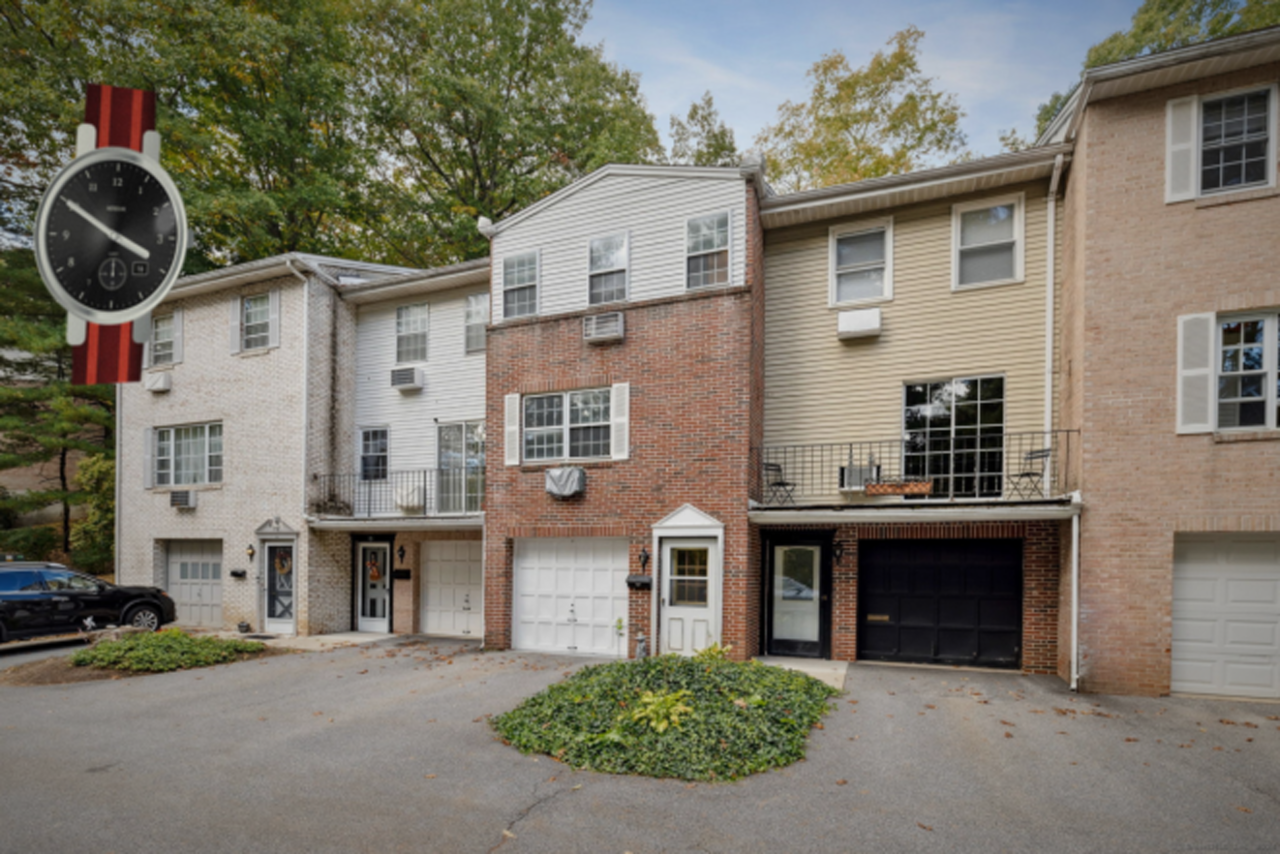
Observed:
3.50
